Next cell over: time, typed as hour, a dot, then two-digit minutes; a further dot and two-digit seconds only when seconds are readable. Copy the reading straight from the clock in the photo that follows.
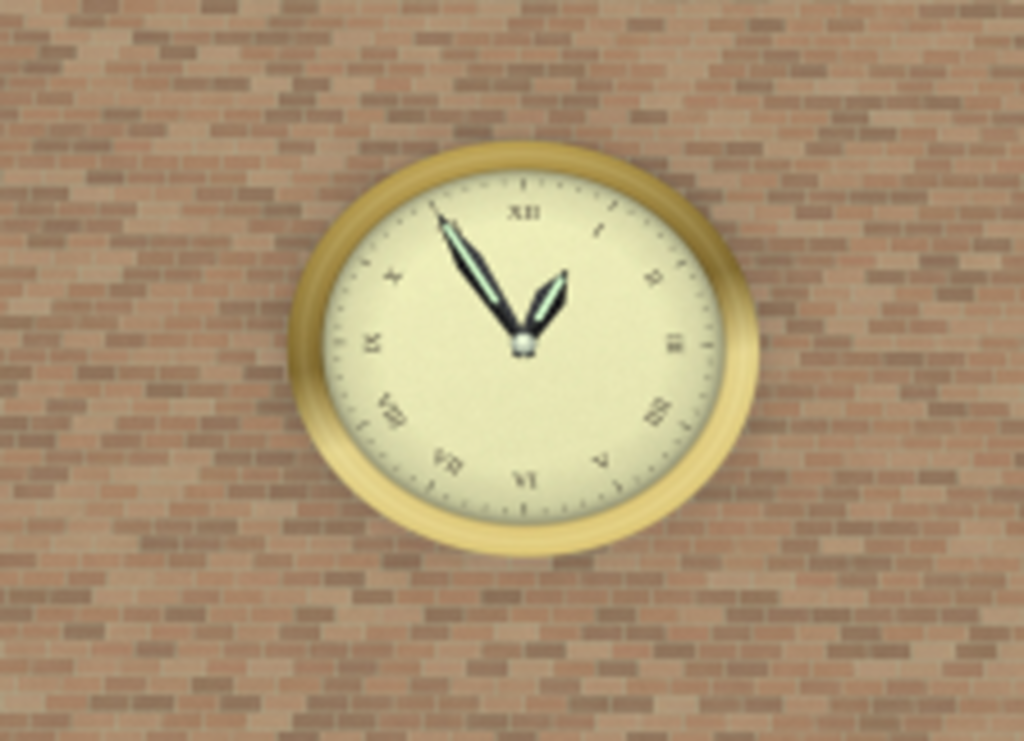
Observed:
12.55
